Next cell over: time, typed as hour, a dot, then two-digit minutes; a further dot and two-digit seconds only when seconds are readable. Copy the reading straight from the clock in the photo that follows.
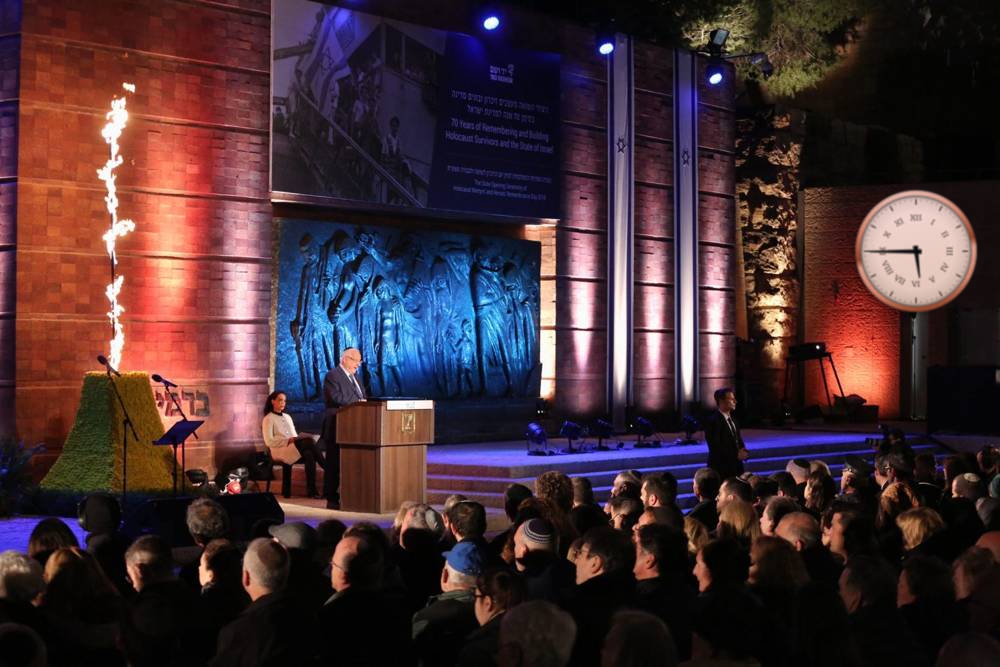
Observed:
5.45
